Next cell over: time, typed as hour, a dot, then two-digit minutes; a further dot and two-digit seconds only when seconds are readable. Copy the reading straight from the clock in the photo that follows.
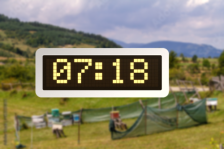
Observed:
7.18
